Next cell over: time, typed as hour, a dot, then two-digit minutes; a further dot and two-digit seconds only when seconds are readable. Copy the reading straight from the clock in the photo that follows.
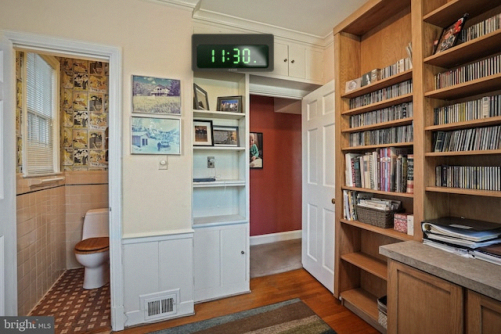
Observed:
11.30
